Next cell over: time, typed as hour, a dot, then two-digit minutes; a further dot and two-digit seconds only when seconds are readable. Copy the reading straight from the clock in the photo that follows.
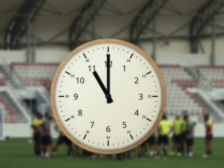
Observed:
11.00
